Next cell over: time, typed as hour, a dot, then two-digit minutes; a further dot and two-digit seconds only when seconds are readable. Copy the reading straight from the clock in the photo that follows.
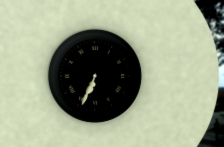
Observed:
6.34
